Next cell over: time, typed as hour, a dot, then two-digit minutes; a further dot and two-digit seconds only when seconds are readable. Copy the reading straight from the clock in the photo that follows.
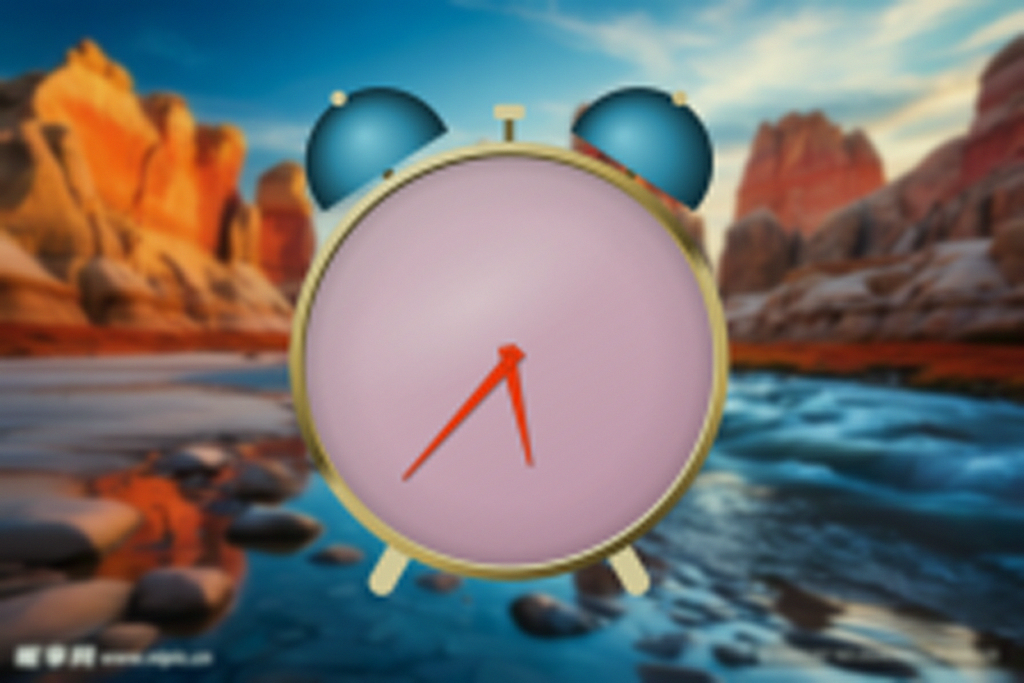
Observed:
5.37
